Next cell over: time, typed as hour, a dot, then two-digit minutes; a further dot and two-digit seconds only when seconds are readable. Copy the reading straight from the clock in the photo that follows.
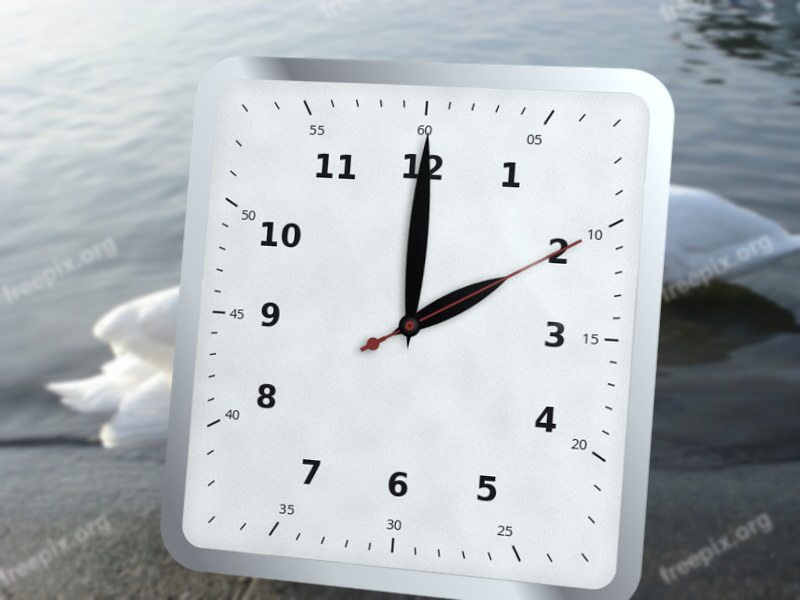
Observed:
2.00.10
